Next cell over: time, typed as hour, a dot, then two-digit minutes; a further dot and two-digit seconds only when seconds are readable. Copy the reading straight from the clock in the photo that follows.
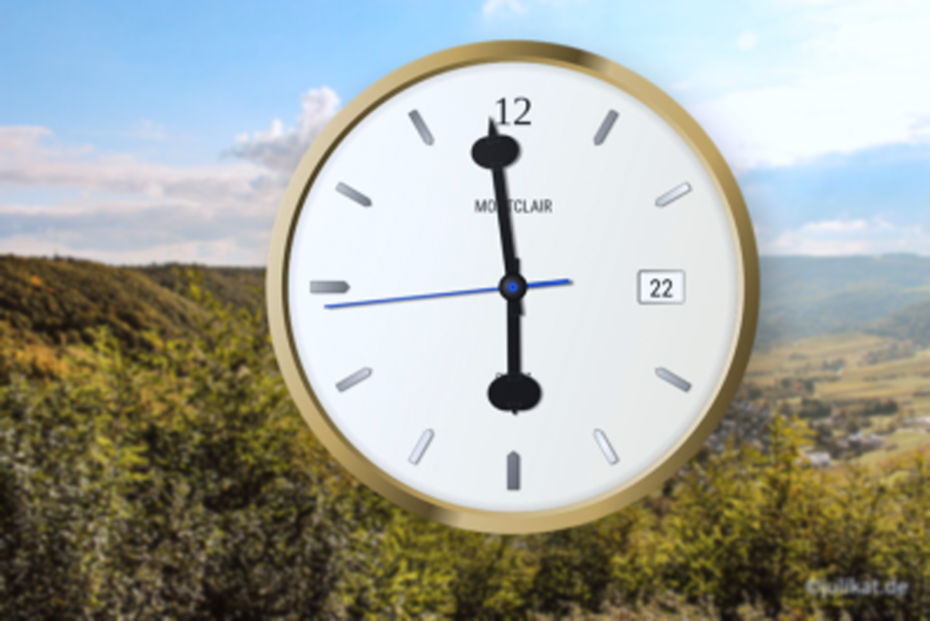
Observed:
5.58.44
